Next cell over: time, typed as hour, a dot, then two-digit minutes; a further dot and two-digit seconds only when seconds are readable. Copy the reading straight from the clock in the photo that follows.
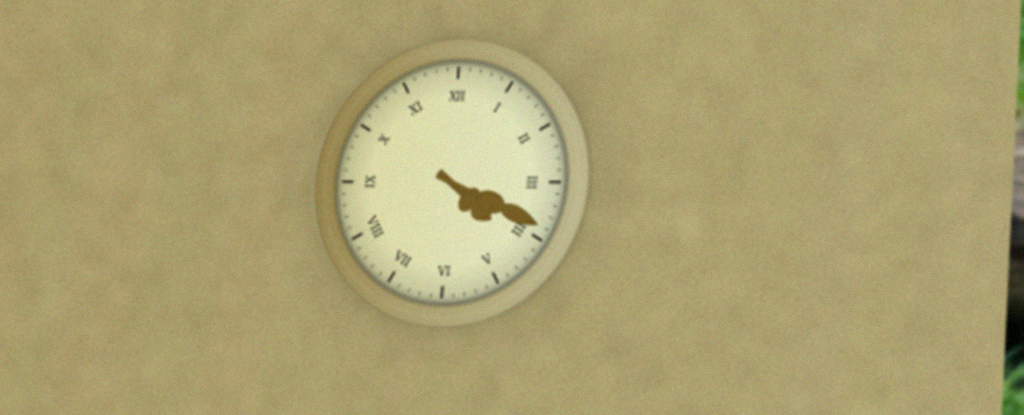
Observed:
4.19
